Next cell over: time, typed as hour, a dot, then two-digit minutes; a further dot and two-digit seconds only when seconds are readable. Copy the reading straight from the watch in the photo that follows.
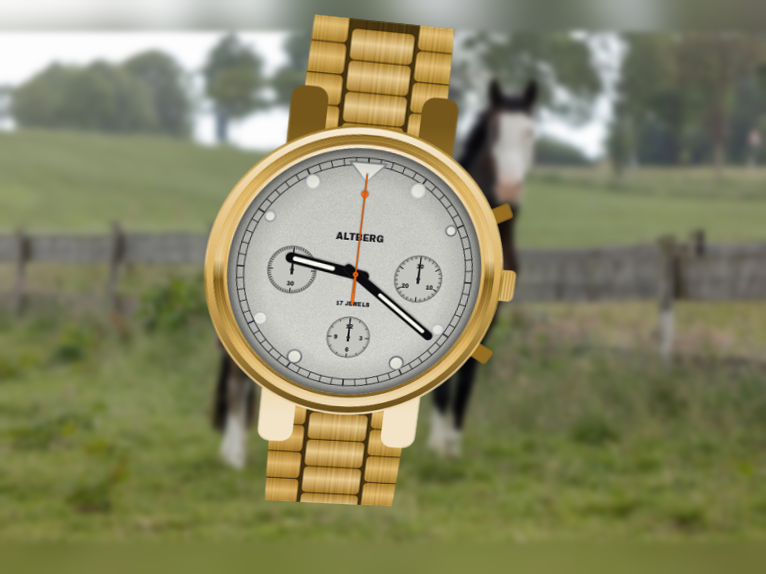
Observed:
9.21
